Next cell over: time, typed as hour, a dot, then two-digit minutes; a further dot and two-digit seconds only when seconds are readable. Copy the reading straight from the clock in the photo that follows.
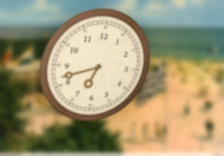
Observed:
6.42
